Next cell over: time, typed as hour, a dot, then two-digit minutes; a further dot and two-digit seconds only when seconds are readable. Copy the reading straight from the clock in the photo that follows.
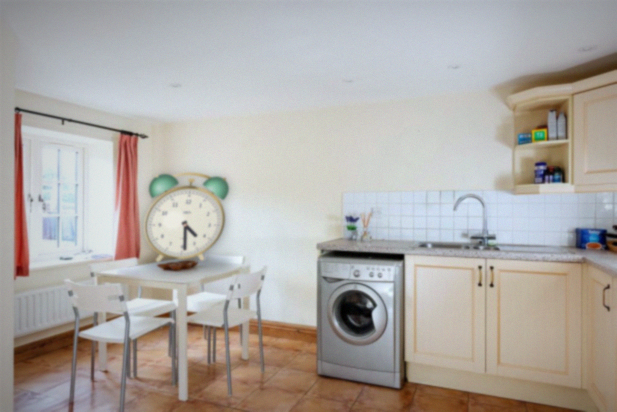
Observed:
4.29
